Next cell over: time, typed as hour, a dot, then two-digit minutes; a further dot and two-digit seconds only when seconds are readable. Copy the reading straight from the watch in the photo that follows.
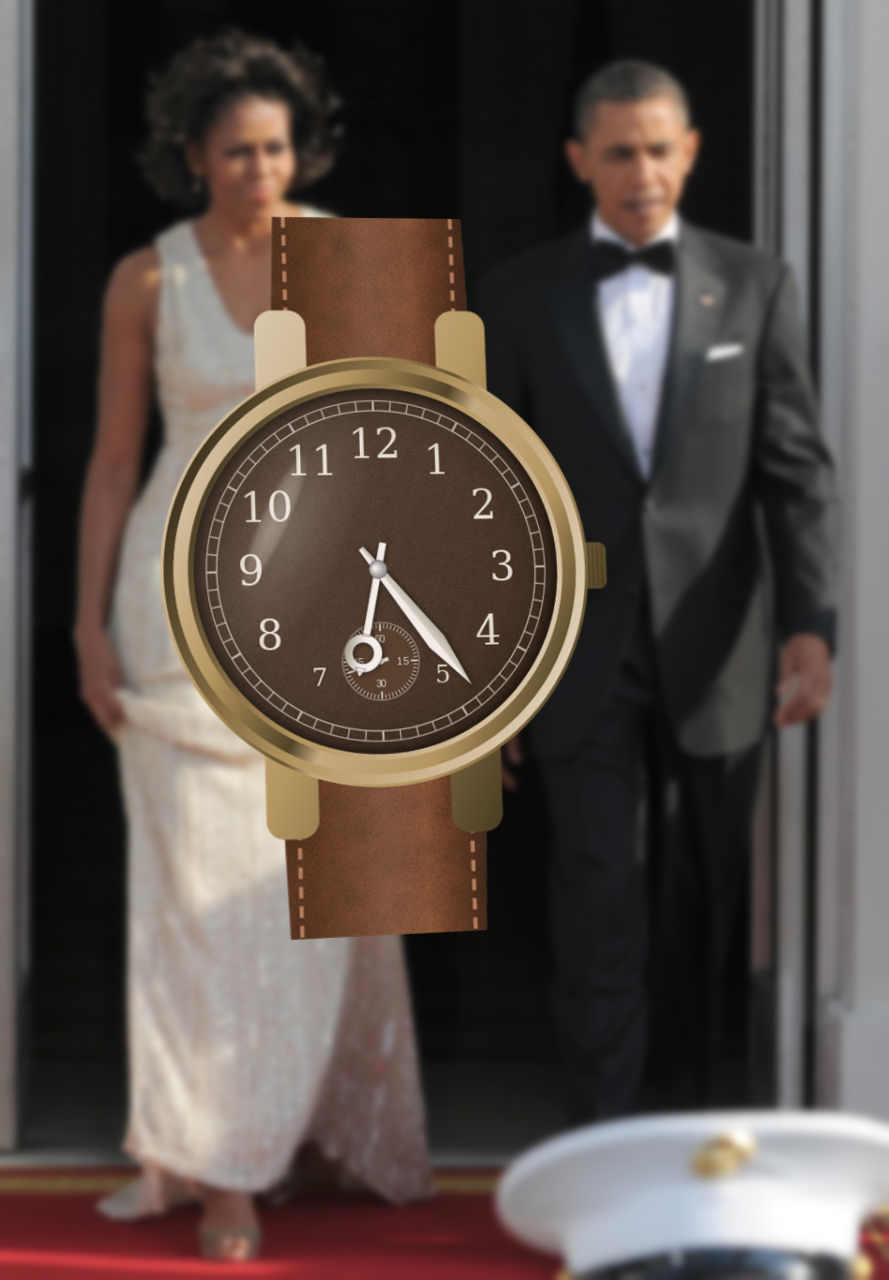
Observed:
6.23.42
